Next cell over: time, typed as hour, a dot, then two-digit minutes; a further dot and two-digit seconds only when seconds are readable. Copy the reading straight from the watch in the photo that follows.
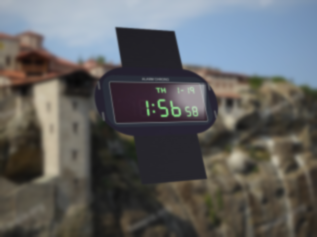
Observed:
1.56.58
